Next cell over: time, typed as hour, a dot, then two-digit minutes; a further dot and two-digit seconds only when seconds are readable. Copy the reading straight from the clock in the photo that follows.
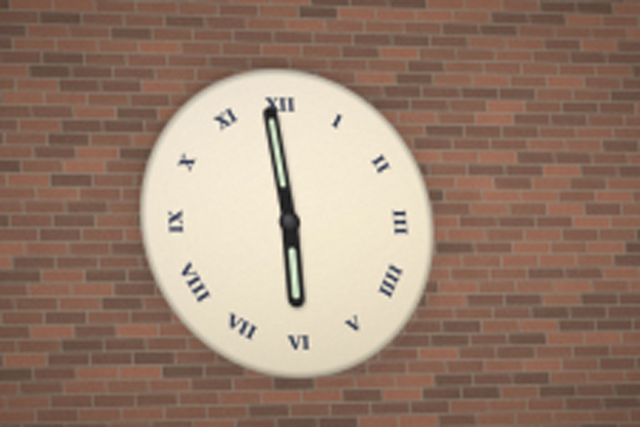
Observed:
5.59
